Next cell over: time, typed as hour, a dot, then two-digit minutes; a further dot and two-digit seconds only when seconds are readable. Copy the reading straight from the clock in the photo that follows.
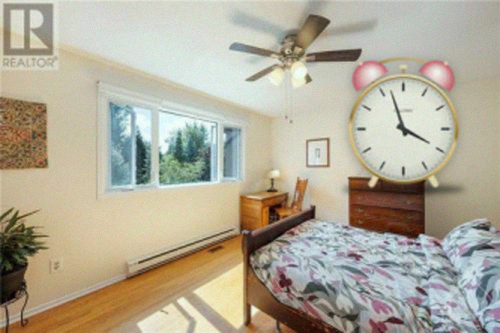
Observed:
3.57
